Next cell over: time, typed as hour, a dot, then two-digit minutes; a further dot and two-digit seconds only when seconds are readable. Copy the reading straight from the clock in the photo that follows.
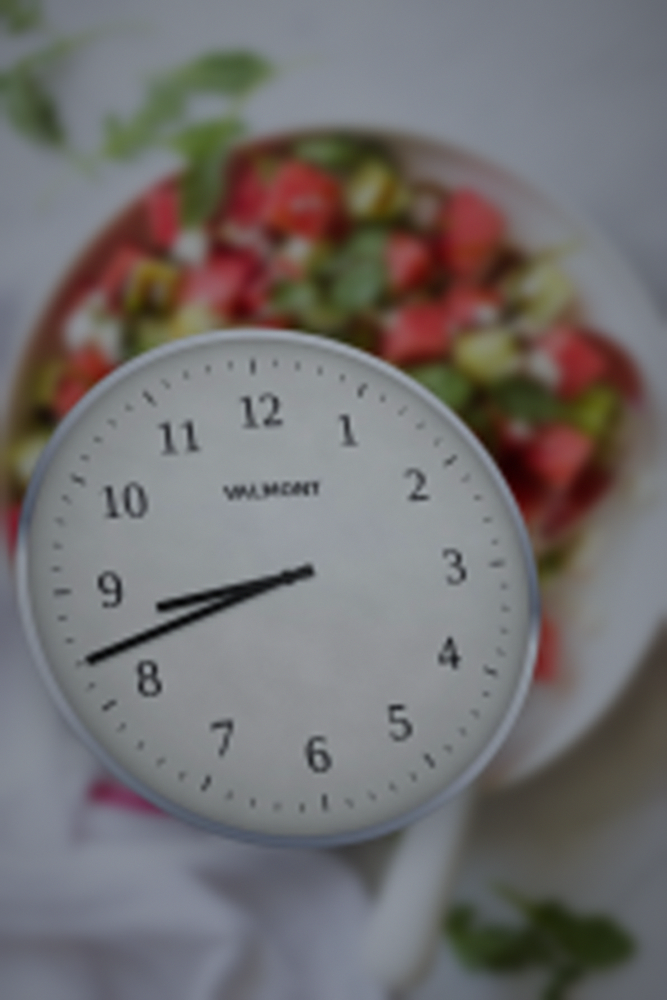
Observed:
8.42
